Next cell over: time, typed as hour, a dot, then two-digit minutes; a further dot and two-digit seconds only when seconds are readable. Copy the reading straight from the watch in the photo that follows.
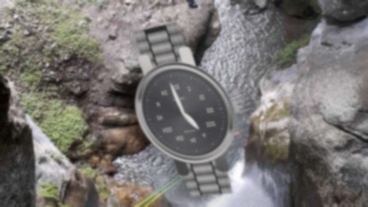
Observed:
4.59
